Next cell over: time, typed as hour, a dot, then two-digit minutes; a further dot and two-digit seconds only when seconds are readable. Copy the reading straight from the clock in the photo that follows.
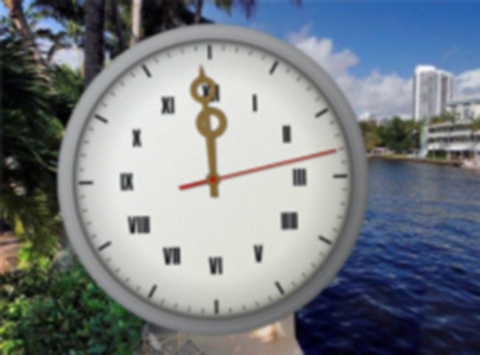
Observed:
11.59.13
